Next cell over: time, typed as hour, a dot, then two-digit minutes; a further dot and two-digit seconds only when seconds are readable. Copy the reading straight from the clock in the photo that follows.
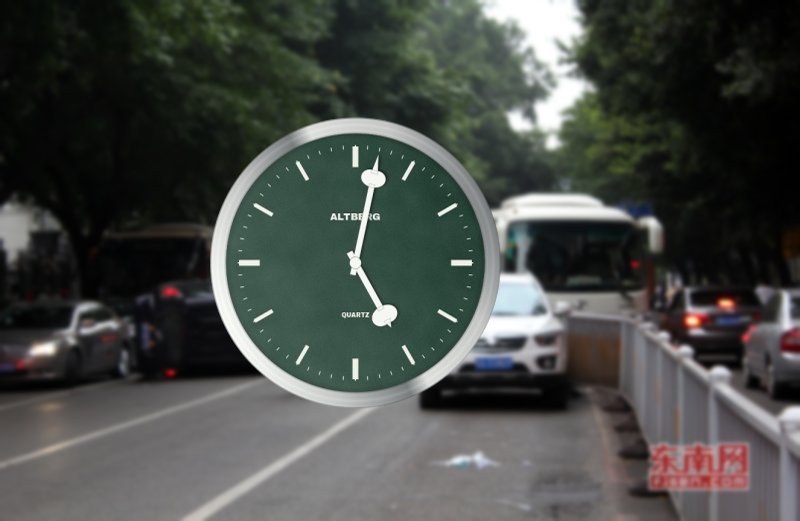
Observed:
5.02
